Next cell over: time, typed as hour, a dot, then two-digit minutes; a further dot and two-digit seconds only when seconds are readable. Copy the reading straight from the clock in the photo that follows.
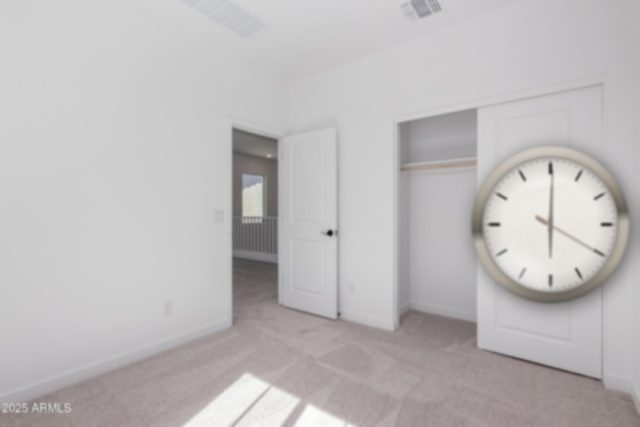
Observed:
6.00.20
